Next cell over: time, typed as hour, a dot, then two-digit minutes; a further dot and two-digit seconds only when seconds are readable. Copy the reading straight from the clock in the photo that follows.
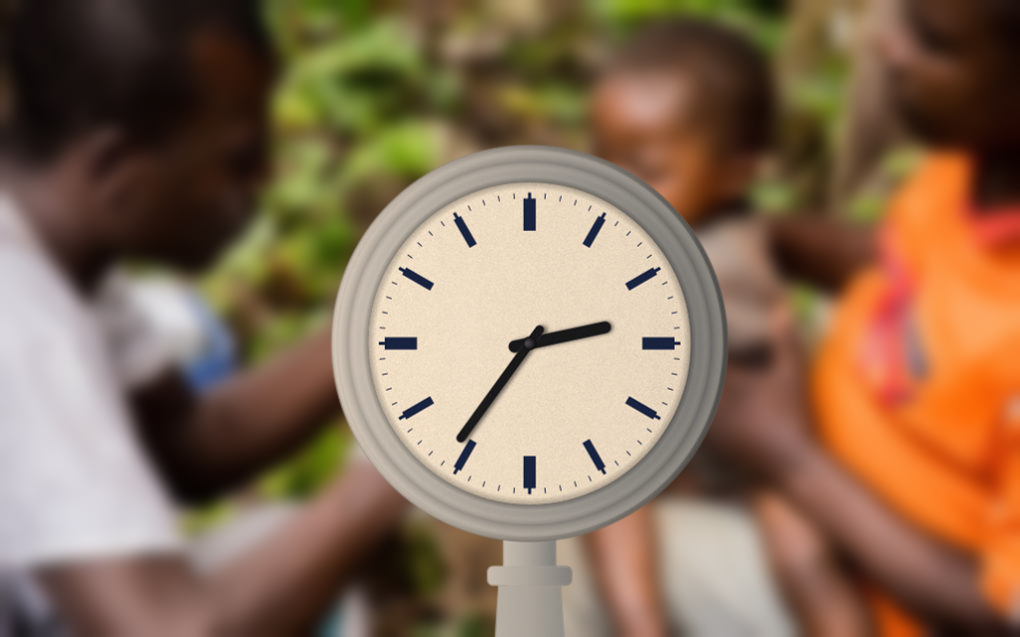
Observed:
2.36
